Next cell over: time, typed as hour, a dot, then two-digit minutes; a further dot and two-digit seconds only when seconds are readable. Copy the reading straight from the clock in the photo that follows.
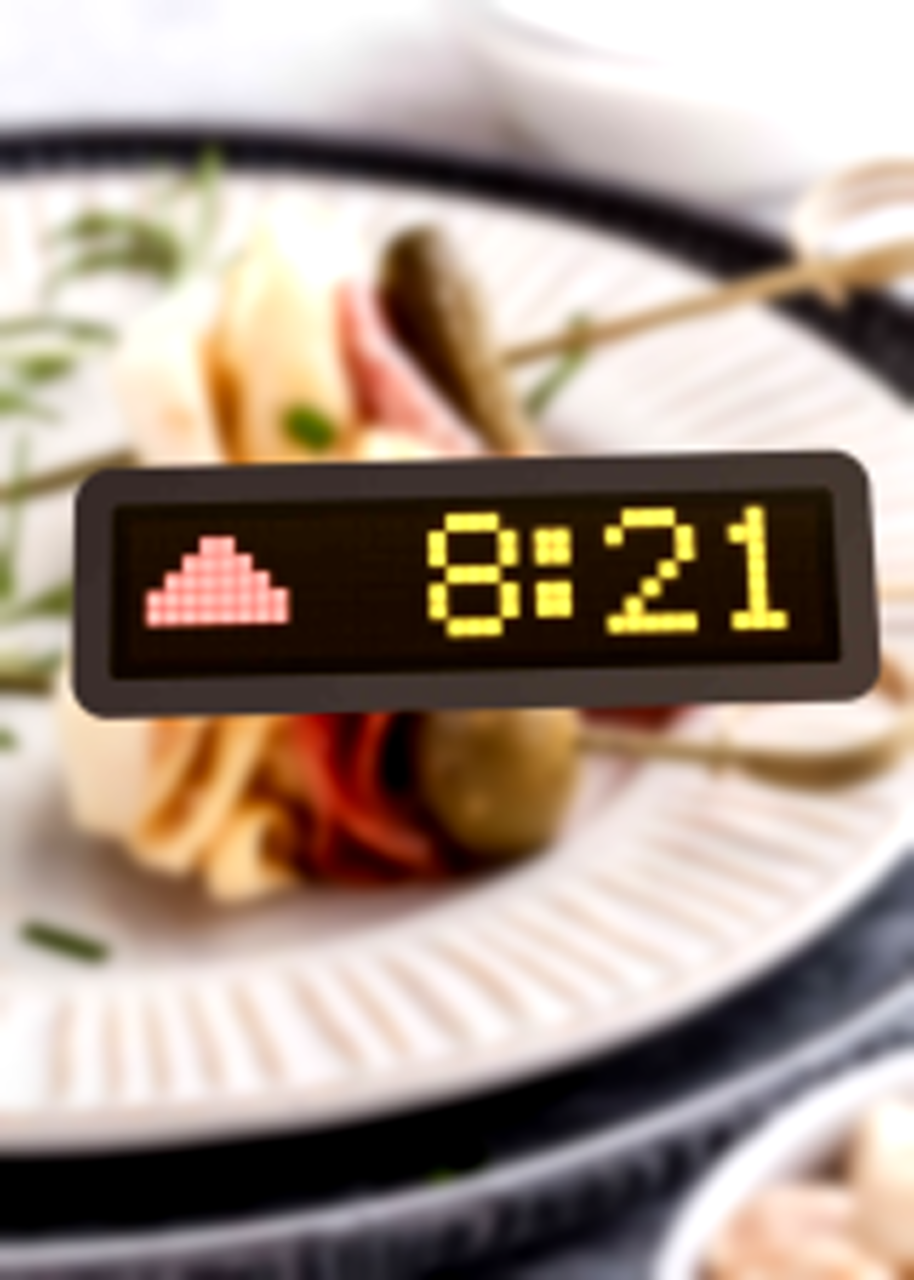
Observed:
8.21
